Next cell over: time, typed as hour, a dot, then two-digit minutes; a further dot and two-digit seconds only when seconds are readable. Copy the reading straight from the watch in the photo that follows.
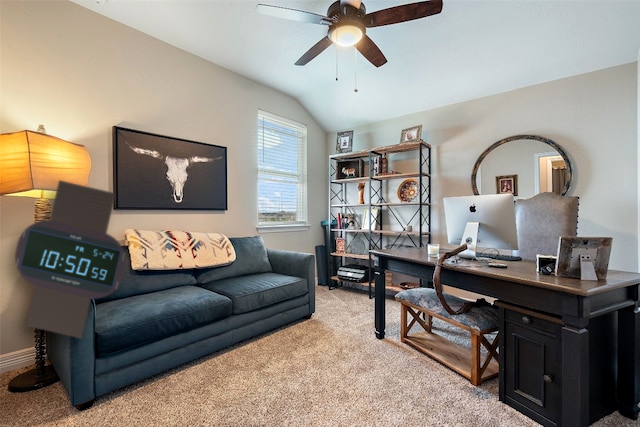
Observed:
10.50.59
